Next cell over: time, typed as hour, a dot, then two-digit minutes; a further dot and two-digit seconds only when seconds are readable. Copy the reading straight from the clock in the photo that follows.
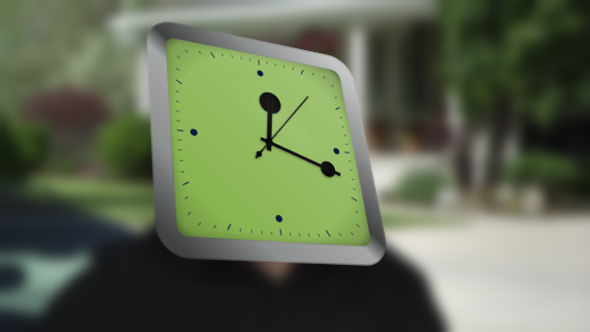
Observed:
12.18.07
